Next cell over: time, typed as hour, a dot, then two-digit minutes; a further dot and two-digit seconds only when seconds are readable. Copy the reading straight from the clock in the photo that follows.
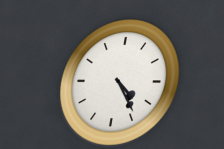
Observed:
4.24
